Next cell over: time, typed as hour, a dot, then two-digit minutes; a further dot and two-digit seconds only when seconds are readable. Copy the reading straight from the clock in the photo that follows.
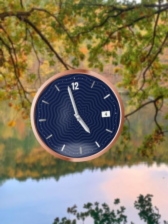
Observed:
4.58
